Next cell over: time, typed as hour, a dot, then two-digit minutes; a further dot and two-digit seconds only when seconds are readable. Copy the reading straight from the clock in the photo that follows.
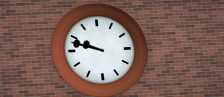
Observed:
9.48
